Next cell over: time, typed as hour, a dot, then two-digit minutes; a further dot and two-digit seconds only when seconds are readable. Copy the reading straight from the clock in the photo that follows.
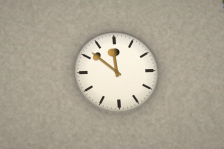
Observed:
11.52
